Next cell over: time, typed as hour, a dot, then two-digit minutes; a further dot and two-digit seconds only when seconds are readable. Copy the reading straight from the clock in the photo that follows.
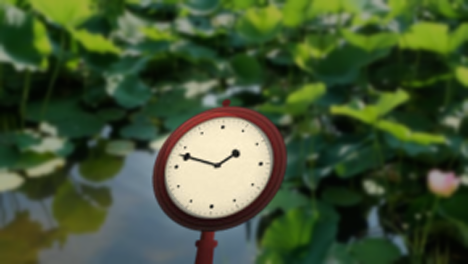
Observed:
1.48
